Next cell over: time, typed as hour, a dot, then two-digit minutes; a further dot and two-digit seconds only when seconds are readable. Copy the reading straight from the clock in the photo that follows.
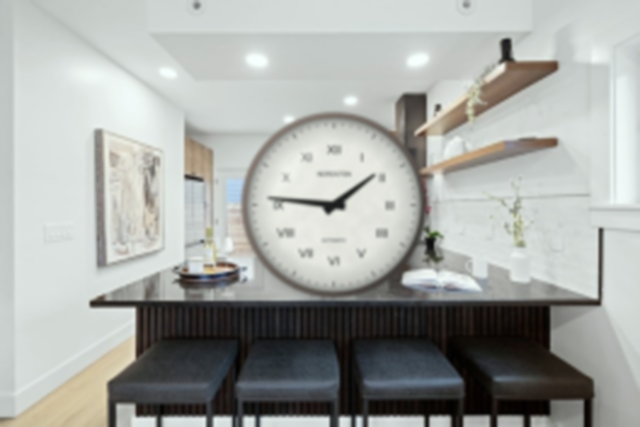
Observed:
1.46
